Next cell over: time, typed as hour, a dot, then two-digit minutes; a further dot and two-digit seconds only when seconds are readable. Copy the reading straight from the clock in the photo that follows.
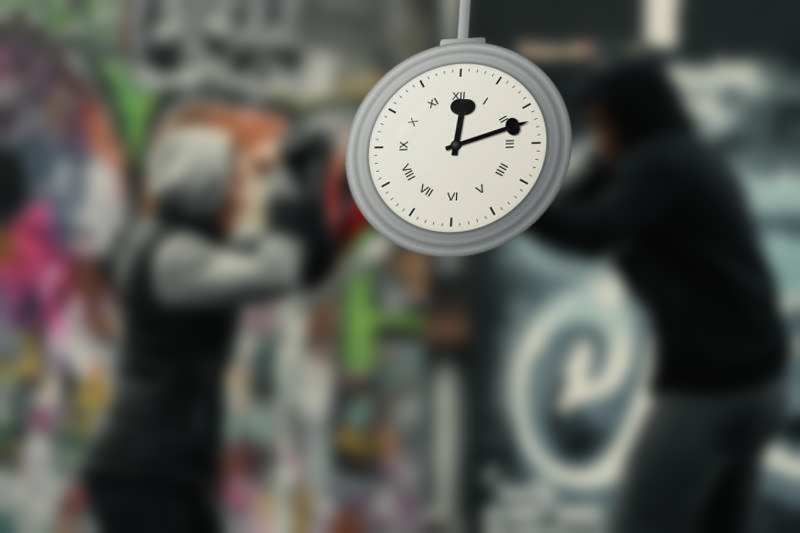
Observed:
12.12
